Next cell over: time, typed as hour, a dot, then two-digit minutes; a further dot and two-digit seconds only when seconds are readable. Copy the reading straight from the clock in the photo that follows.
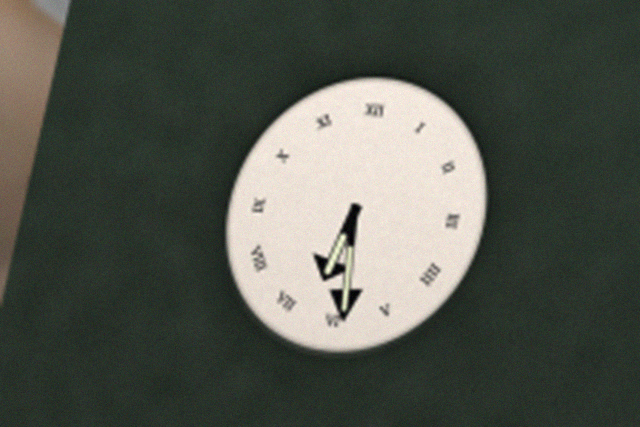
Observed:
6.29
